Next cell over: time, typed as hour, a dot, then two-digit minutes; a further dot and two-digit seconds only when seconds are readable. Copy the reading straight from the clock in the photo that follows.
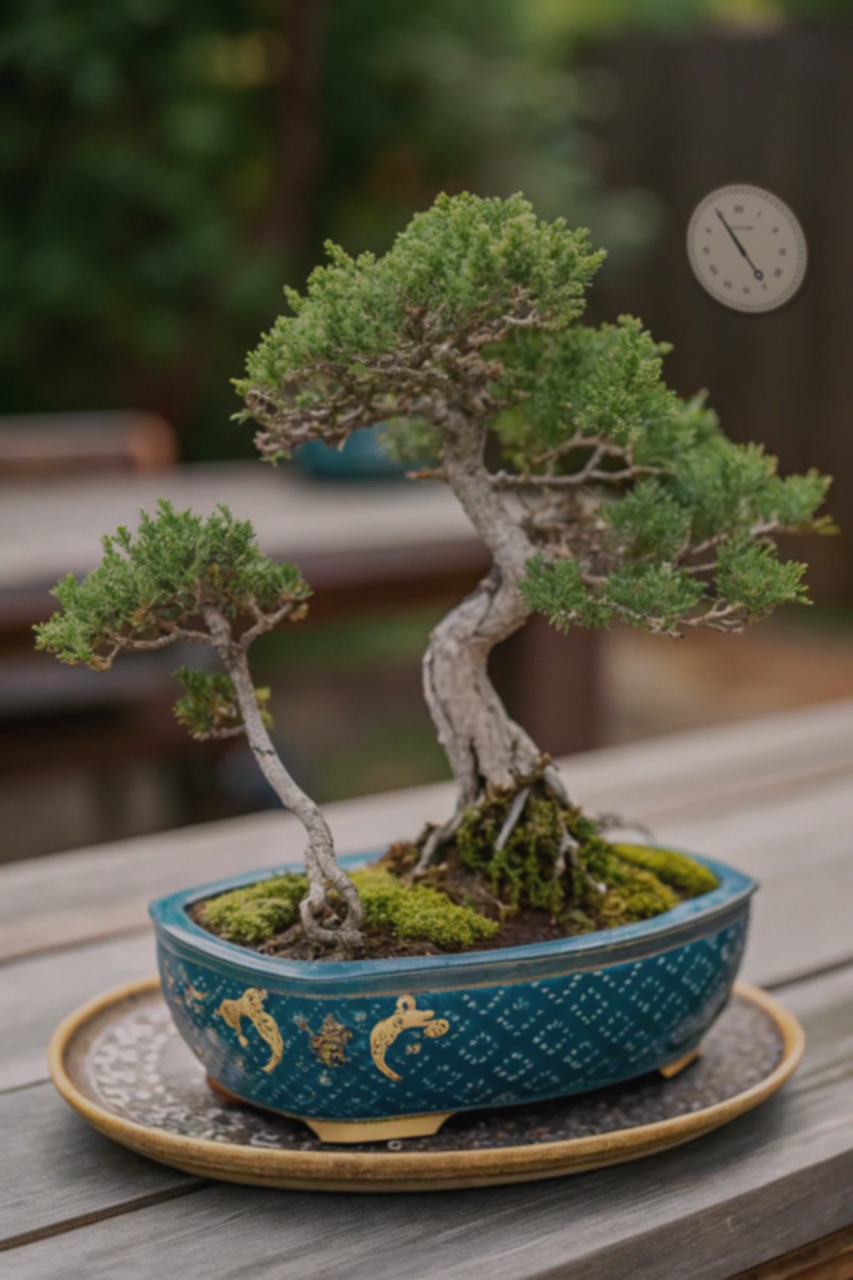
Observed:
4.55
